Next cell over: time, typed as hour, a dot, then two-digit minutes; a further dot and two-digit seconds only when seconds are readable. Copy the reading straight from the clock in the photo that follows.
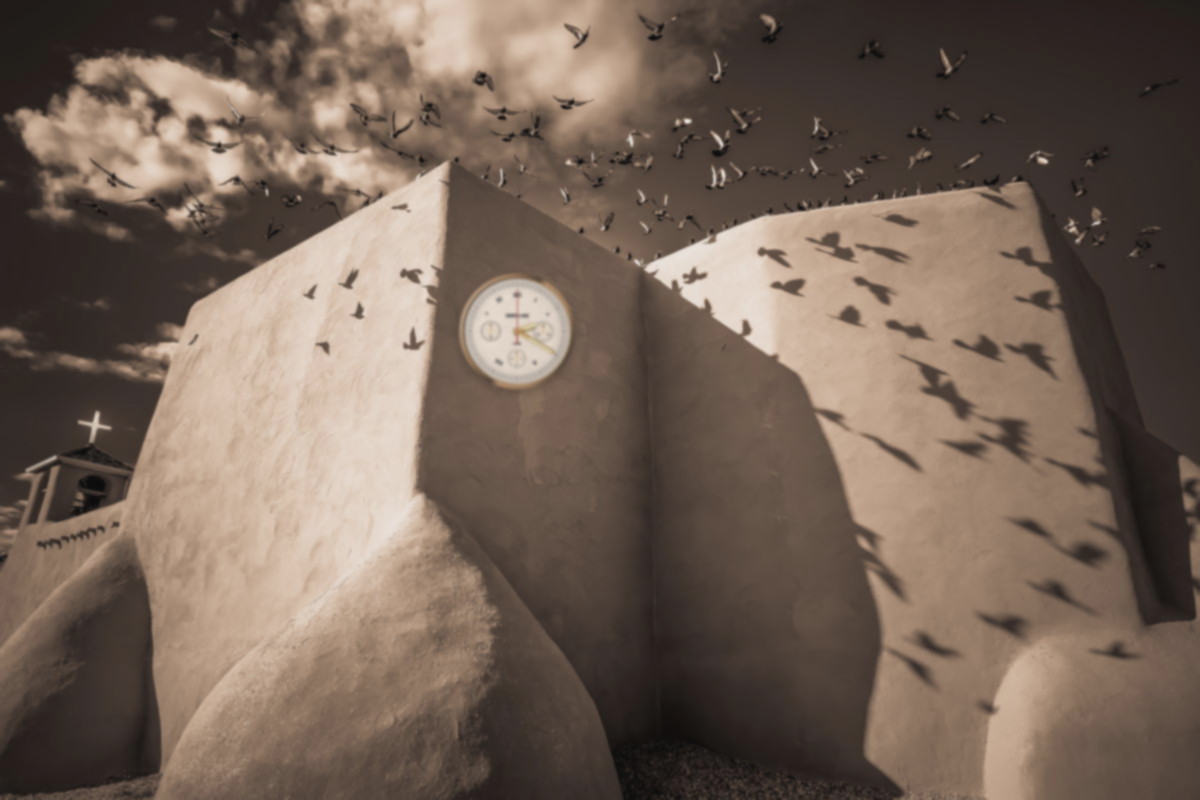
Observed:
2.20
